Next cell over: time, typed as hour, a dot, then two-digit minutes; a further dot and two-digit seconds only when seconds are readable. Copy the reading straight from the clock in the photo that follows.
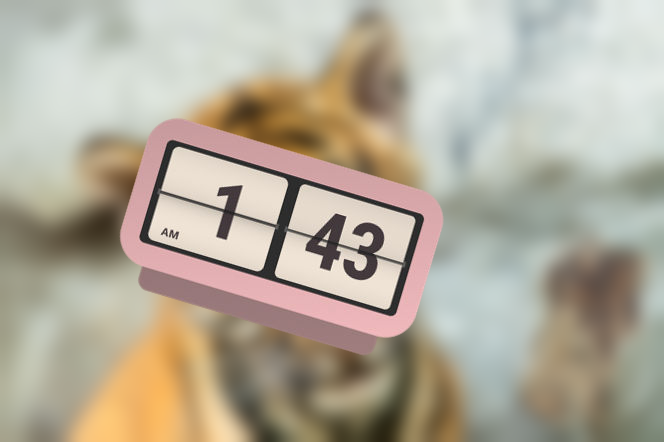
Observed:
1.43
